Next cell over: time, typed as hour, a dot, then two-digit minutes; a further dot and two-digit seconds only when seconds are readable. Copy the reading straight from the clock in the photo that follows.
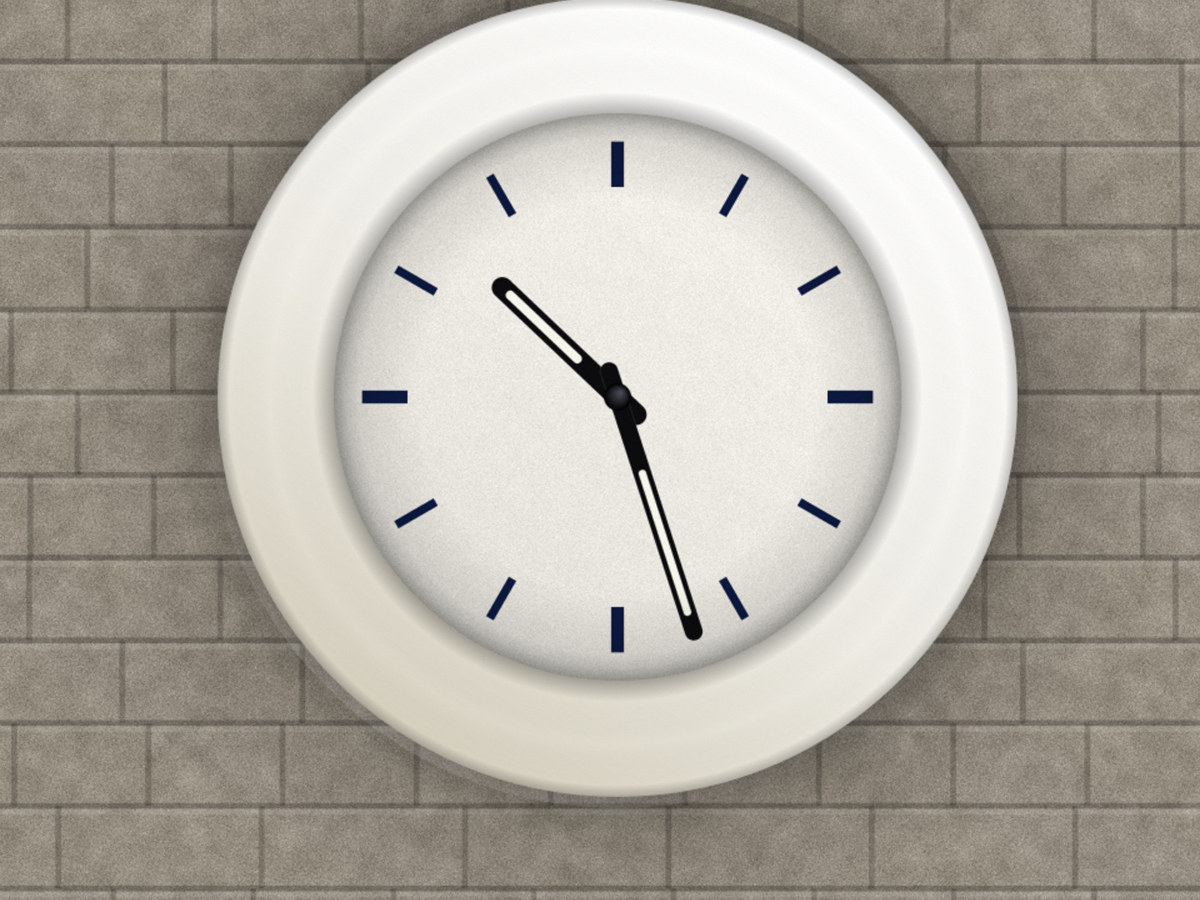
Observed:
10.27
